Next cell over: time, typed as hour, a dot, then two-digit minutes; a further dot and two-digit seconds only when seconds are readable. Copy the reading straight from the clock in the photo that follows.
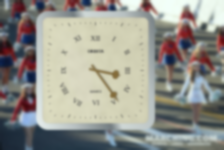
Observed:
3.24
